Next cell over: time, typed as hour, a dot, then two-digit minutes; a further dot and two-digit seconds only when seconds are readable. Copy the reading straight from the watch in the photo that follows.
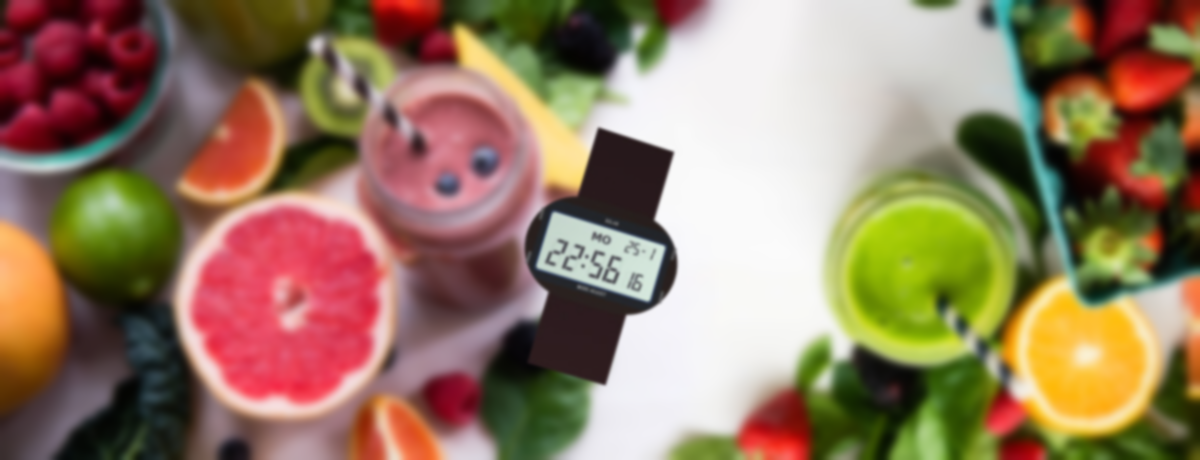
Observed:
22.56.16
